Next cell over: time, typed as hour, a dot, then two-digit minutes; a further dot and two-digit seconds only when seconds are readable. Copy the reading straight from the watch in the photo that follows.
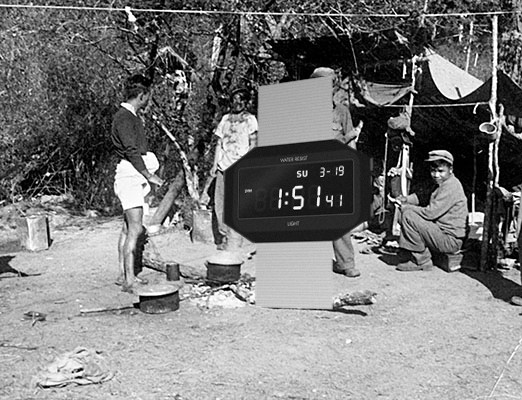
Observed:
1.51.41
